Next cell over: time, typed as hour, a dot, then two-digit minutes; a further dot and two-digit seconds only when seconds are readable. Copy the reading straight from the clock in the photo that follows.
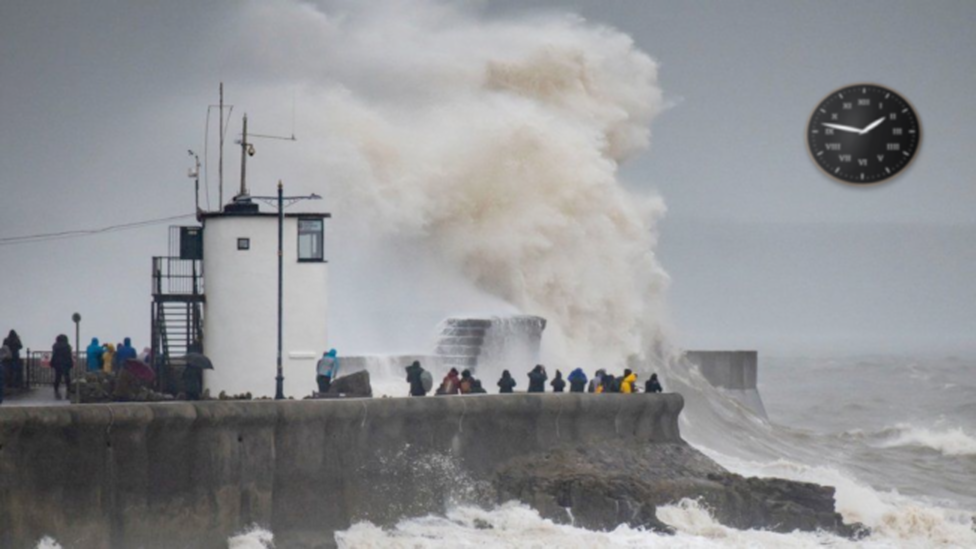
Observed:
1.47
